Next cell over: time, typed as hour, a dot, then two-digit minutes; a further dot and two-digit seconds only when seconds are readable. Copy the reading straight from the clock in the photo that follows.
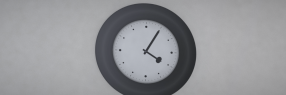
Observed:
4.05
